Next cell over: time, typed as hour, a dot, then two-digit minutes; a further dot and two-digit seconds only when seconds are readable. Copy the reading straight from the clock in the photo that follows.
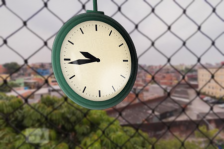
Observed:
9.44
